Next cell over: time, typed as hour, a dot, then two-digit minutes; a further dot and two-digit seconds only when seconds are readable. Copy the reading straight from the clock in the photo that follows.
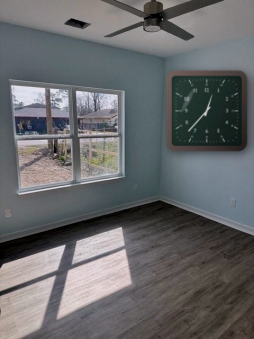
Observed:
12.37
